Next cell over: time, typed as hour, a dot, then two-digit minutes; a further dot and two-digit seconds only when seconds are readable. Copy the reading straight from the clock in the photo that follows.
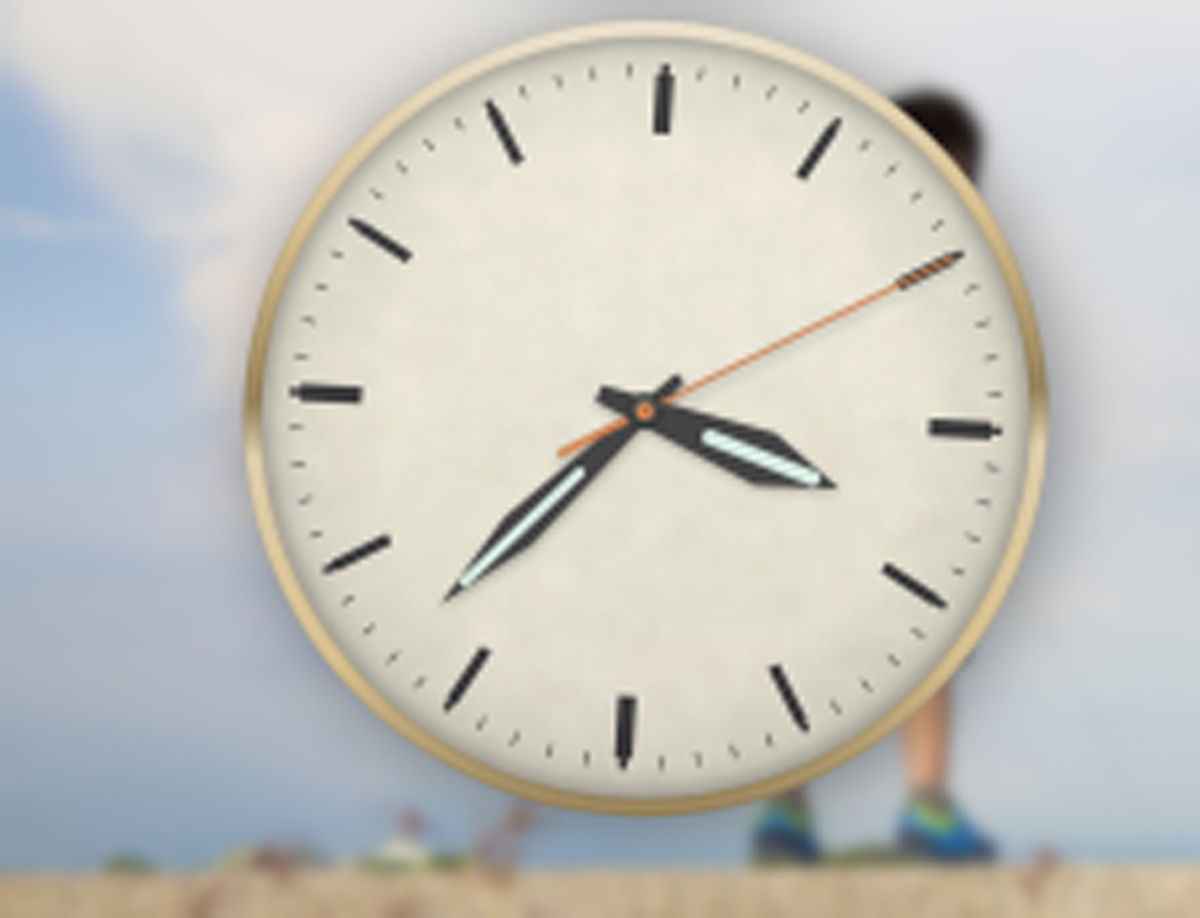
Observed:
3.37.10
